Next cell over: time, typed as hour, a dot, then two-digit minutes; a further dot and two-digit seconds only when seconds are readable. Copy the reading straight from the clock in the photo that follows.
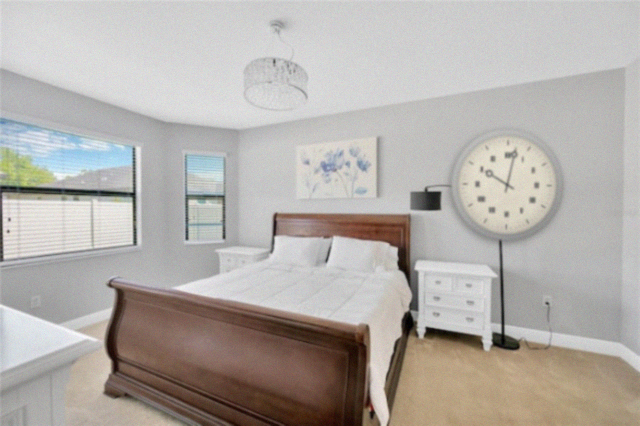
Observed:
10.02
